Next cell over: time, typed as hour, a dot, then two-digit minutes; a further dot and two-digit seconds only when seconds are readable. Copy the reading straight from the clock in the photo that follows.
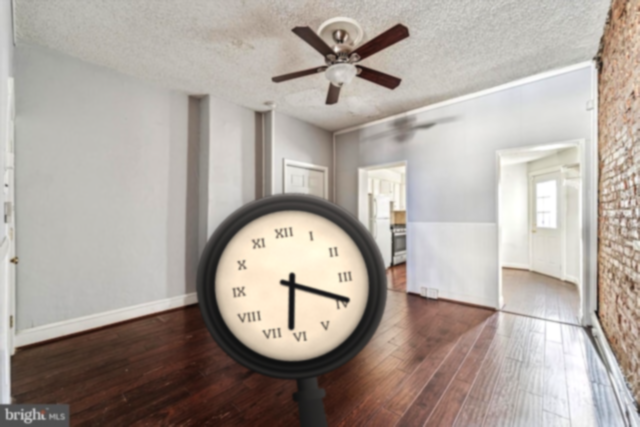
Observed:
6.19
